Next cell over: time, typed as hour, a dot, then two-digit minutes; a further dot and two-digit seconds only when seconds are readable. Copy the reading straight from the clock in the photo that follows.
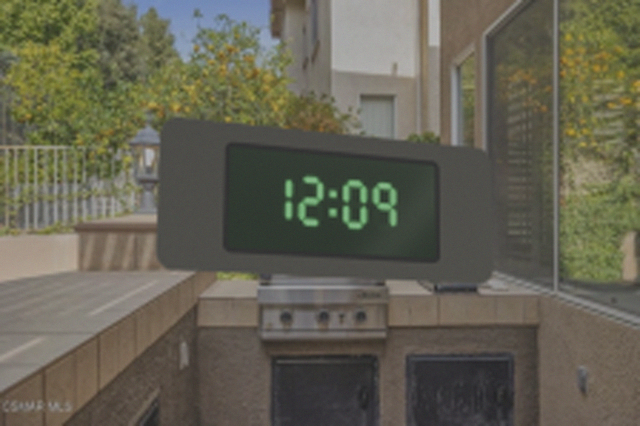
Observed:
12.09
